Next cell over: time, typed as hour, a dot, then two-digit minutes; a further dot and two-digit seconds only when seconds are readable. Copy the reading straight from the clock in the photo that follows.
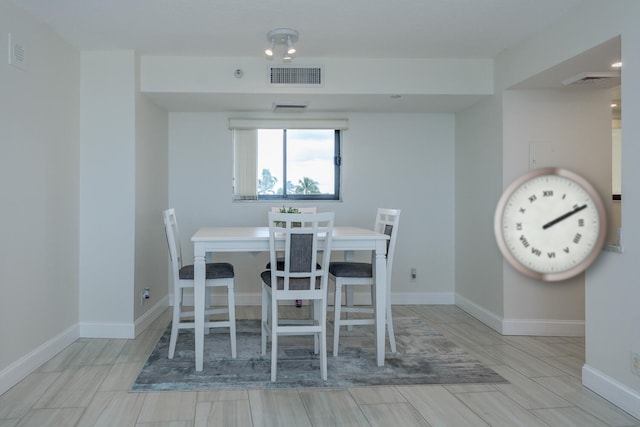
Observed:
2.11
